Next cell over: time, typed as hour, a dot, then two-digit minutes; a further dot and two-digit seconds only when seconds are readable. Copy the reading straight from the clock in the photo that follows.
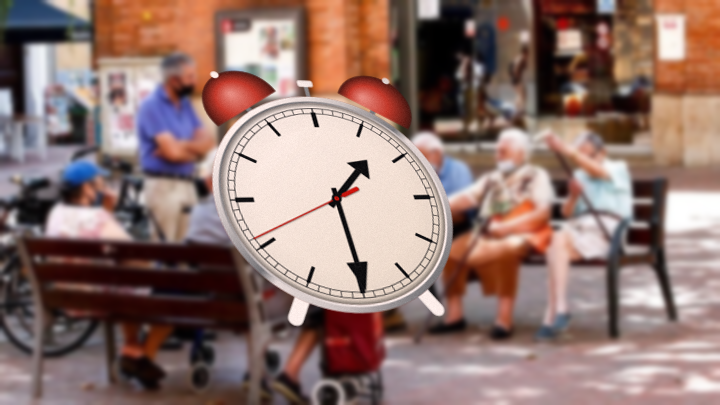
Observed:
1.29.41
